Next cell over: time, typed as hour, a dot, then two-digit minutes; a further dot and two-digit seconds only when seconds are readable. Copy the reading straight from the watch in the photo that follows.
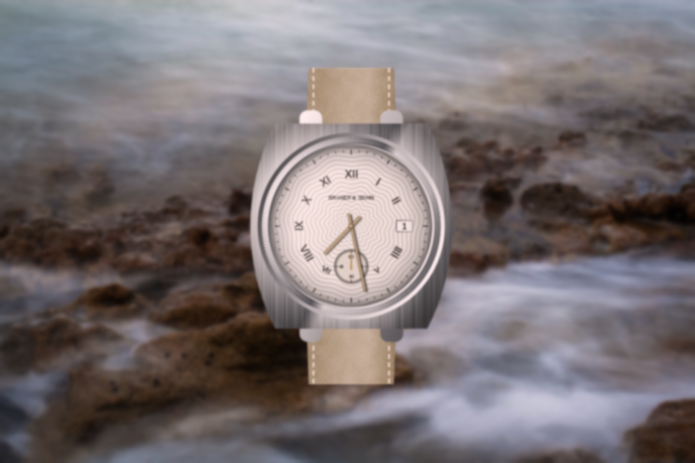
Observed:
7.28
